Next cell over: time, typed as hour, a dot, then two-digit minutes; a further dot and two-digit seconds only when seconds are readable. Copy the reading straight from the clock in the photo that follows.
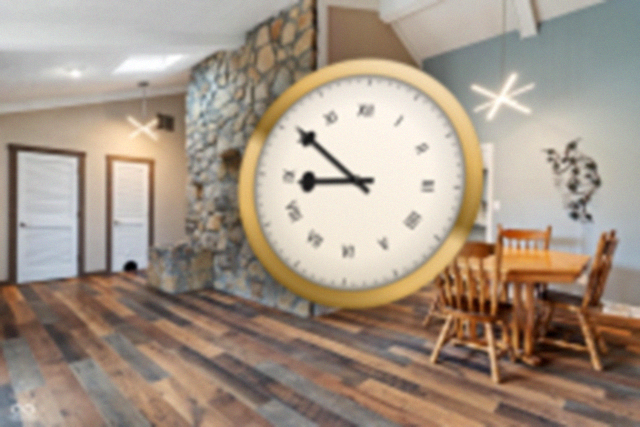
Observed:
8.51
